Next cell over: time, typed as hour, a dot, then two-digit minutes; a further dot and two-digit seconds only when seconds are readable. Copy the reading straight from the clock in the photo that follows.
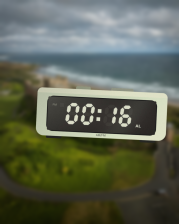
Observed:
0.16
